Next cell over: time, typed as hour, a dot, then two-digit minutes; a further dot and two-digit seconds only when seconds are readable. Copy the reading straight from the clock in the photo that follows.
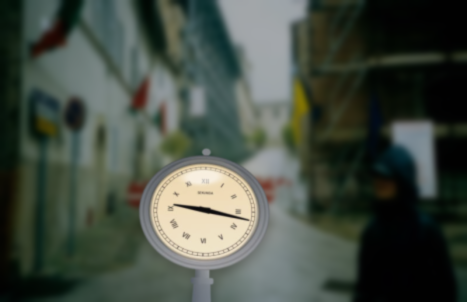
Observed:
9.17
